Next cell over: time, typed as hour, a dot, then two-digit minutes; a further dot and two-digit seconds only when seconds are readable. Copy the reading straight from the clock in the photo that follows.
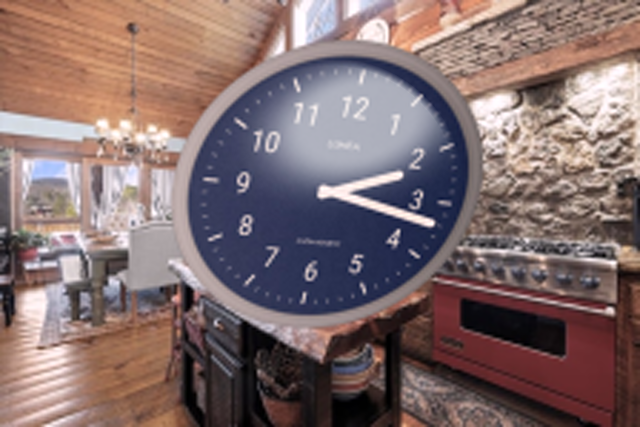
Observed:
2.17
